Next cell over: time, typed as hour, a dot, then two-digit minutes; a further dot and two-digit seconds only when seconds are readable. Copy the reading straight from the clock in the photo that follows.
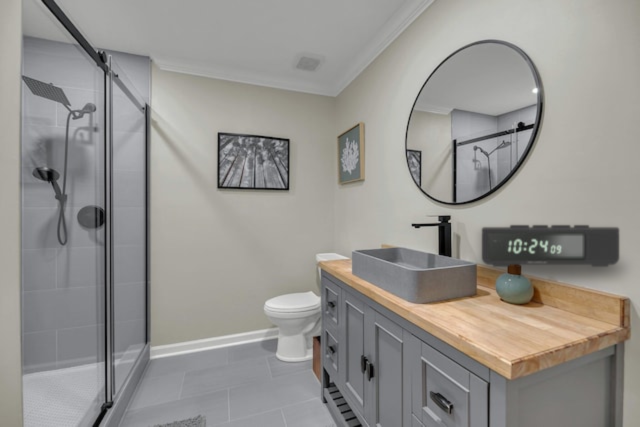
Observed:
10.24
